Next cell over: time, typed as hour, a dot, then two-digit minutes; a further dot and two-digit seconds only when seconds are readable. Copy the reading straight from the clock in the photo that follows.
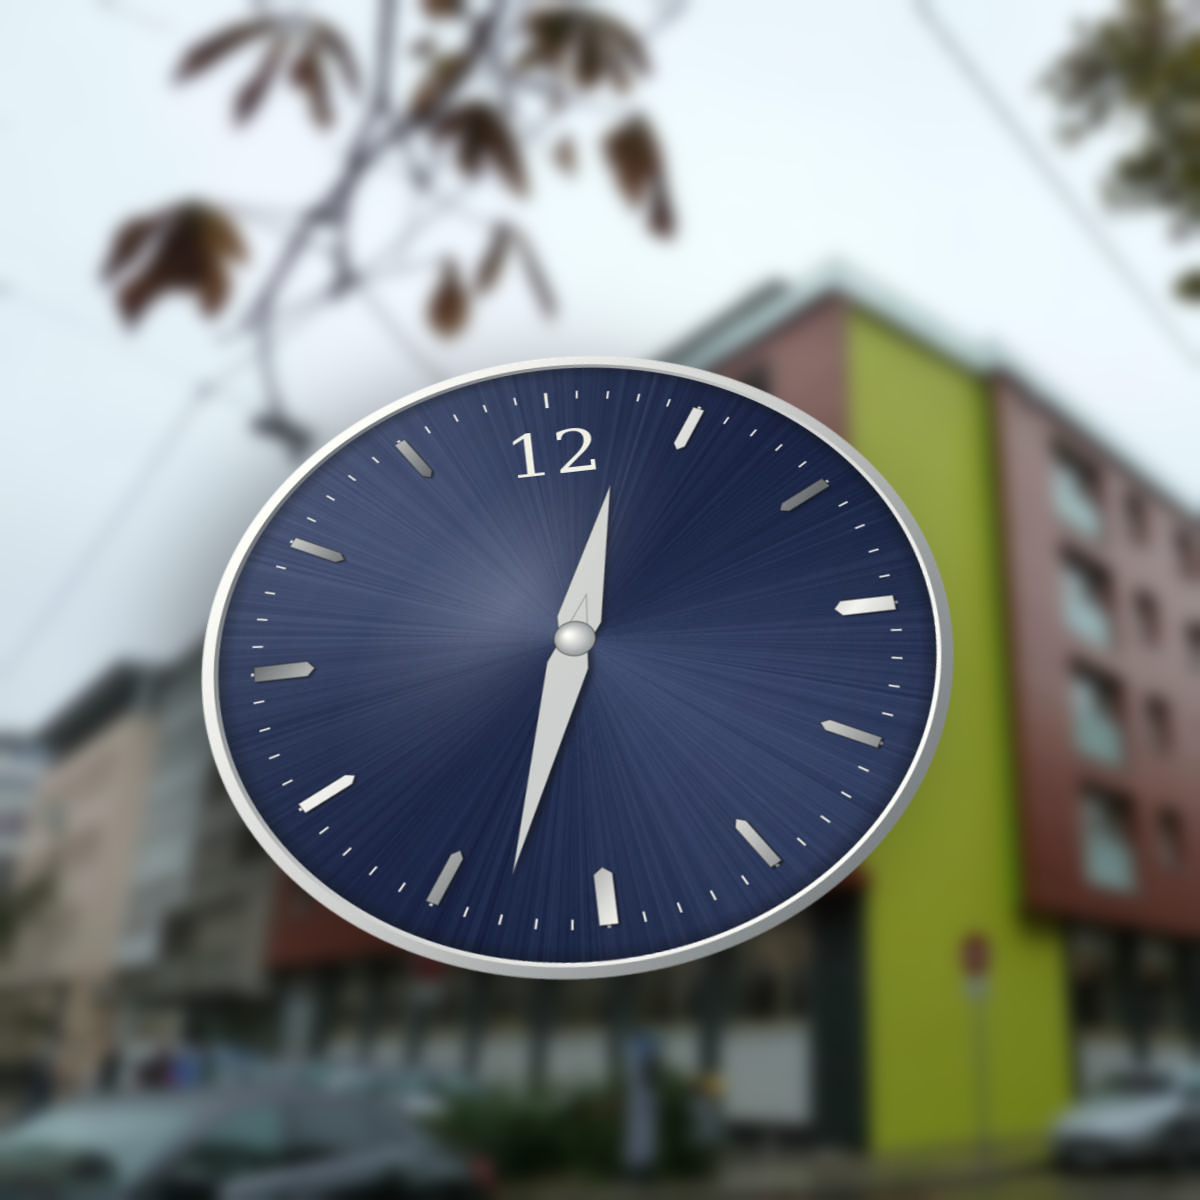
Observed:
12.33
